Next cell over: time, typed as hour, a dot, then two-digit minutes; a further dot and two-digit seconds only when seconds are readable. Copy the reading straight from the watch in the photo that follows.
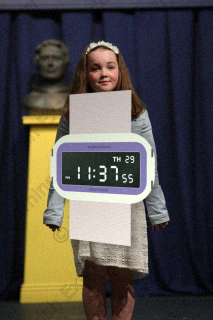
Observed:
11.37.55
